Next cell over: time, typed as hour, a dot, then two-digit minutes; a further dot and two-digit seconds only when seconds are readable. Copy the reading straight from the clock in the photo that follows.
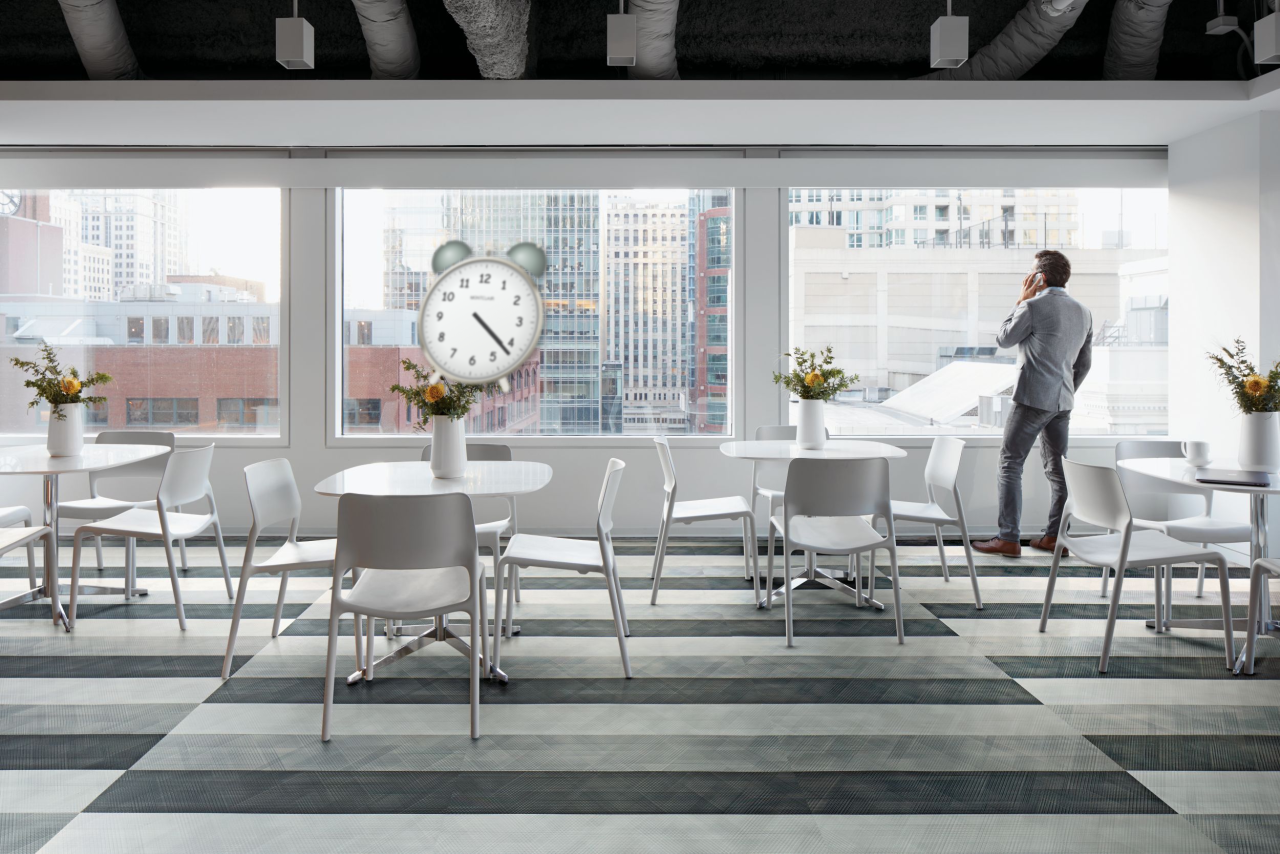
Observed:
4.22
